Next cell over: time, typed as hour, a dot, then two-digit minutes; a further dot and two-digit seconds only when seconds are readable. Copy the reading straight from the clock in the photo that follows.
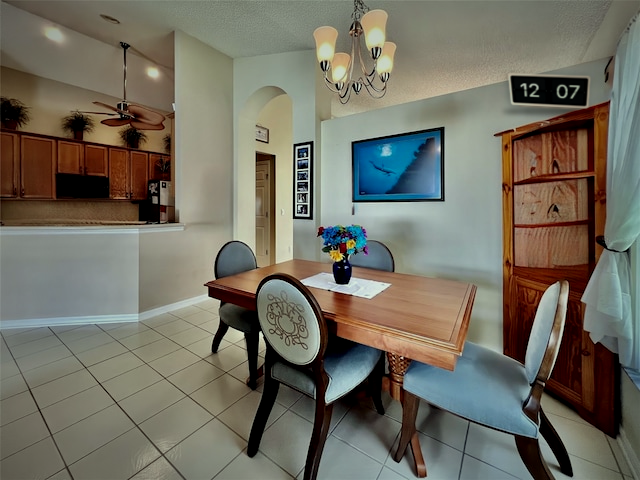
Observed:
12.07
